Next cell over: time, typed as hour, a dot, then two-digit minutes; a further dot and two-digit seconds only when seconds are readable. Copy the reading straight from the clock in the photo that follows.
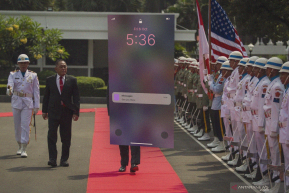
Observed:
5.36
